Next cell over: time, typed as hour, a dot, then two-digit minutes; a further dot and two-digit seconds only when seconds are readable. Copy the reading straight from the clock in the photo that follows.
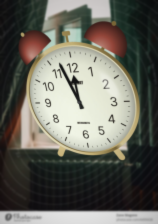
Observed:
11.57
